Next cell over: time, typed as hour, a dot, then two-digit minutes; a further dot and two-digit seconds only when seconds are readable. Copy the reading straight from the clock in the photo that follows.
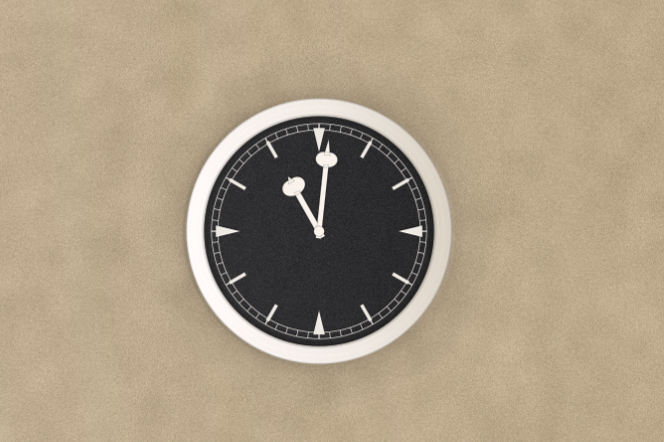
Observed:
11.01
